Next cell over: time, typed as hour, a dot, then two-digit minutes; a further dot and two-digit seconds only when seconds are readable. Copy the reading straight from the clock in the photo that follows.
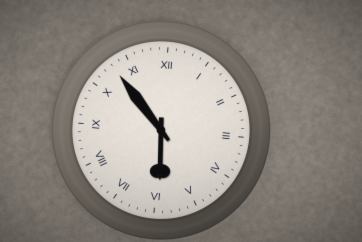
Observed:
5.53
